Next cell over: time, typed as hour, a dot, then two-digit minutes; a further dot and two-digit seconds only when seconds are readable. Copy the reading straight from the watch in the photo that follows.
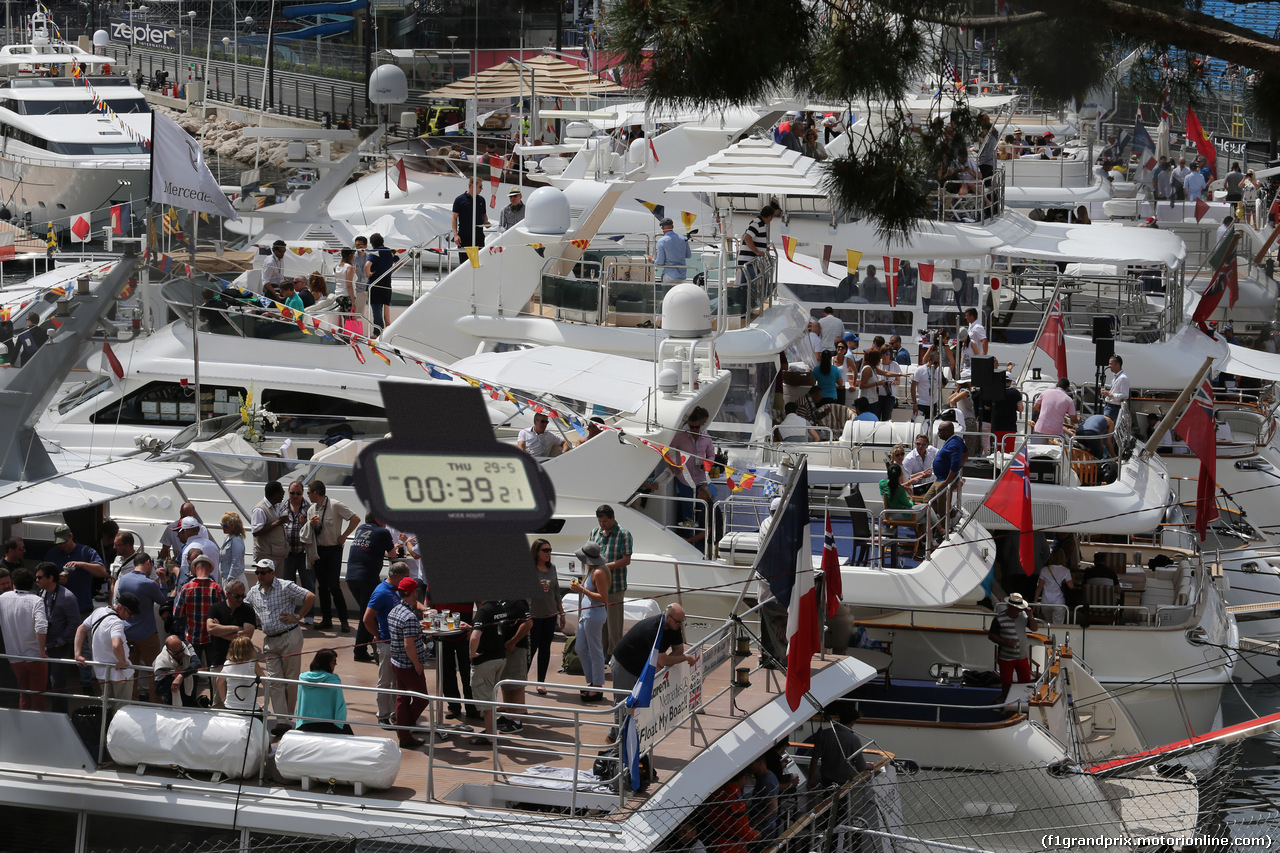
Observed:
0.39.21
